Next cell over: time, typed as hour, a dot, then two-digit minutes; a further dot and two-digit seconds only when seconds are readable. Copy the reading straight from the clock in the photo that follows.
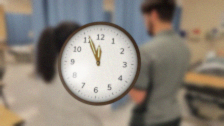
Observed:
11.56
